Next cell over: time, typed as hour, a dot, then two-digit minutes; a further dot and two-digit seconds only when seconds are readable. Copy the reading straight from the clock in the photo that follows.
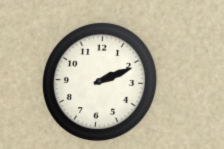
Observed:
2.11
